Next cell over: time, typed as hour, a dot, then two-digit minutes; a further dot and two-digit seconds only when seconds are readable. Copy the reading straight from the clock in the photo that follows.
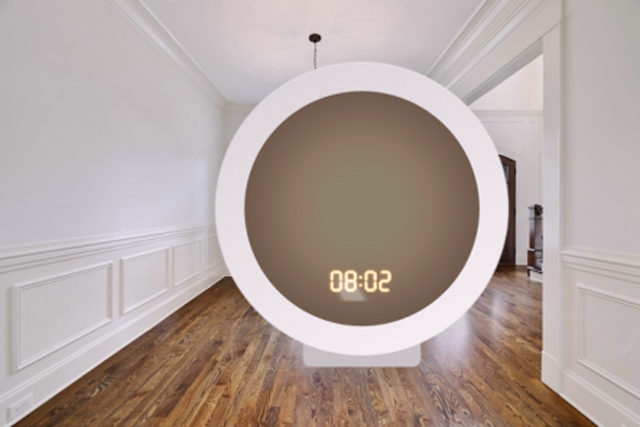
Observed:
8.02
